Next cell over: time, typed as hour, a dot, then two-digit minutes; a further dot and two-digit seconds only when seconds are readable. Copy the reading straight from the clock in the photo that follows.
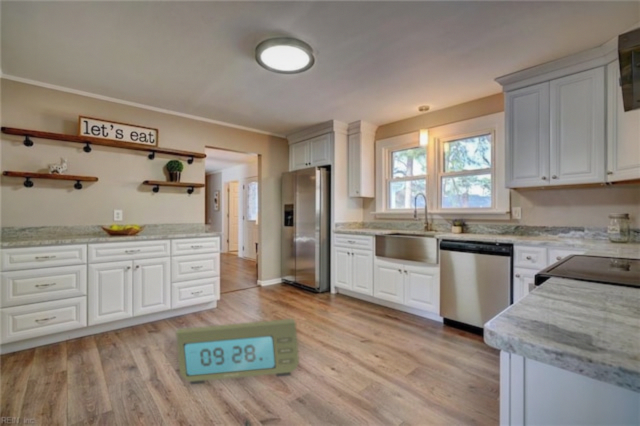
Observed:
9.28
